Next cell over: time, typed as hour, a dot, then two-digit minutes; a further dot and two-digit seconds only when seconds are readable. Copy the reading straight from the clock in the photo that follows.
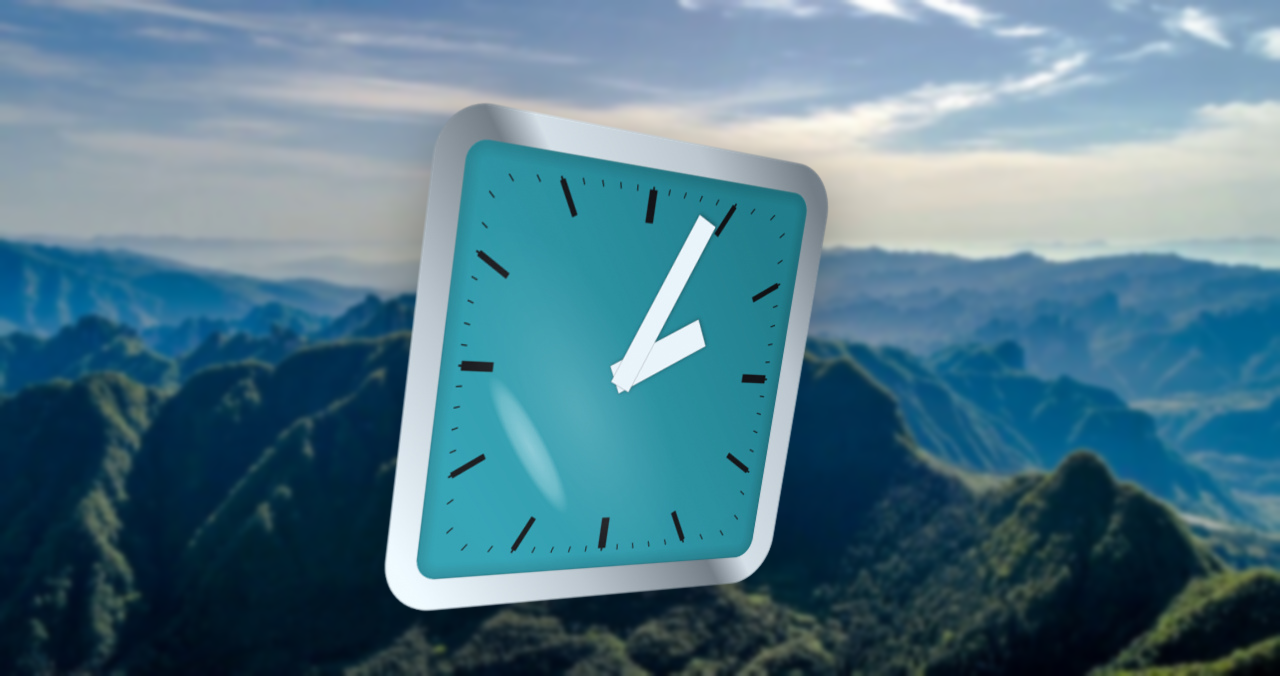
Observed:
2.04
